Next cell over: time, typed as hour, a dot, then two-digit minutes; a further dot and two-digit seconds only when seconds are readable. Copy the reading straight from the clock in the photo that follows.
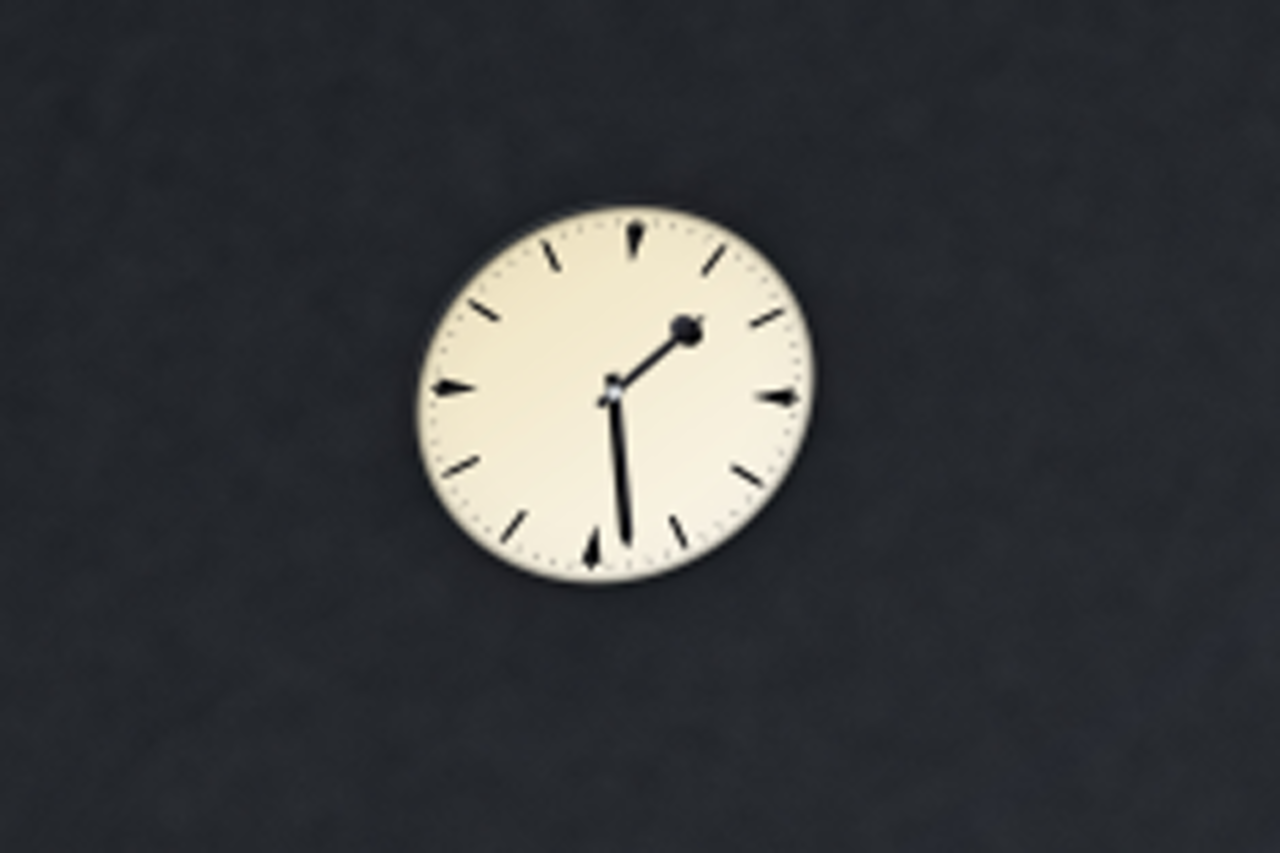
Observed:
1.28
